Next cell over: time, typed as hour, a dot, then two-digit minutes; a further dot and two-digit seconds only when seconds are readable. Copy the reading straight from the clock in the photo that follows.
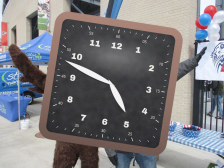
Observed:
4.48
